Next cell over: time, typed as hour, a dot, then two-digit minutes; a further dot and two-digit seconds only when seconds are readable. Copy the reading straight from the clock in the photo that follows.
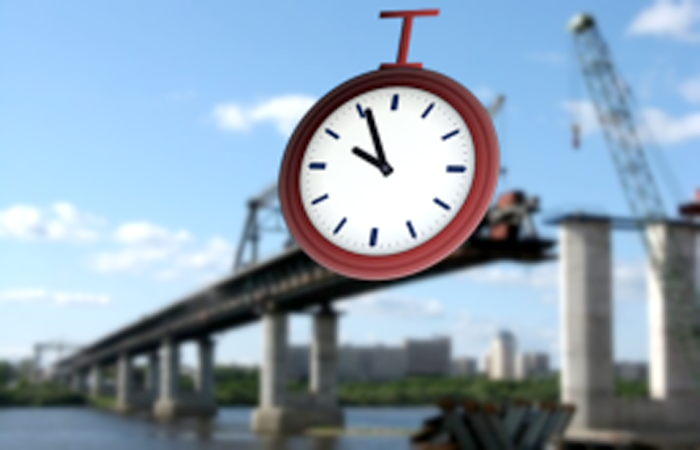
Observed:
9.56
